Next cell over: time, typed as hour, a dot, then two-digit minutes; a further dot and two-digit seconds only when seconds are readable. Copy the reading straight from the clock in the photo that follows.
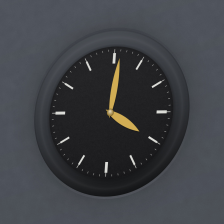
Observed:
4.01
